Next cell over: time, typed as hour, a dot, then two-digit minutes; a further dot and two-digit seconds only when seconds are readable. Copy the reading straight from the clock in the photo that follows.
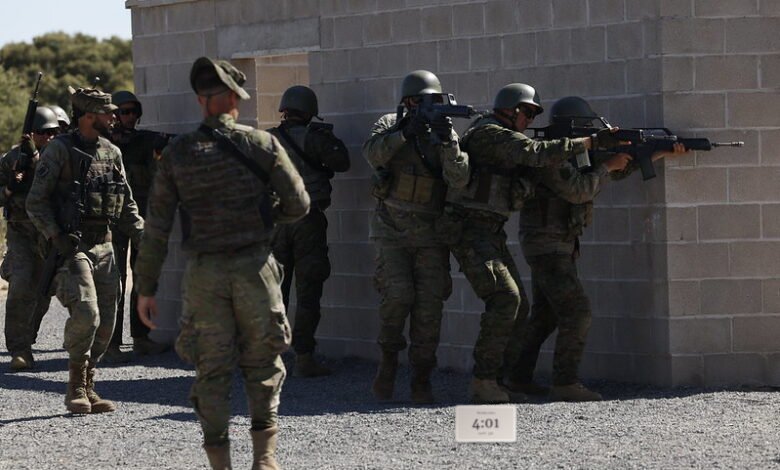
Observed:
4.01
